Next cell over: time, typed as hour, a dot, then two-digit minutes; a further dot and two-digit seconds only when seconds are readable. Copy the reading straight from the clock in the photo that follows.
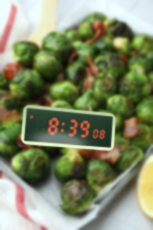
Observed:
8.39
